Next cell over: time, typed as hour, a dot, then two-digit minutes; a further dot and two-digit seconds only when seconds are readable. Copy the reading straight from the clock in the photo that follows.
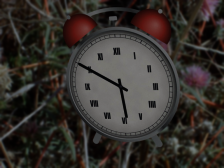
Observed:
5.50
